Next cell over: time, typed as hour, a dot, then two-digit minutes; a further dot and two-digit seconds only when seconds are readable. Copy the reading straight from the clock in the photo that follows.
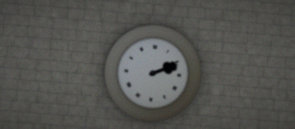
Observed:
2.11
